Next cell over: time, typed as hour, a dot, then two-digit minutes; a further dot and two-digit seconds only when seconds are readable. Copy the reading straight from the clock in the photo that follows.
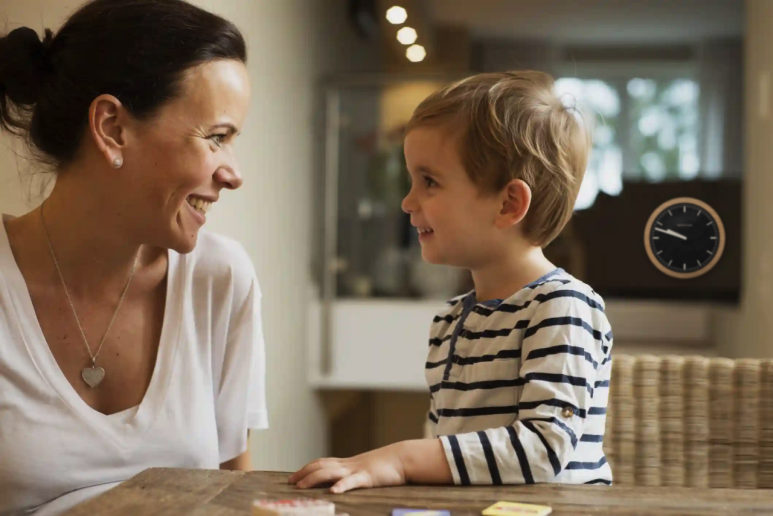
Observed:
9.48
